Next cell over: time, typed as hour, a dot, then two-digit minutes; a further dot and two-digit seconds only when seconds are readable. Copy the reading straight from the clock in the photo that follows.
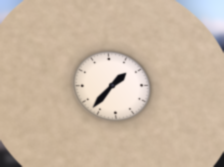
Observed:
1.37
